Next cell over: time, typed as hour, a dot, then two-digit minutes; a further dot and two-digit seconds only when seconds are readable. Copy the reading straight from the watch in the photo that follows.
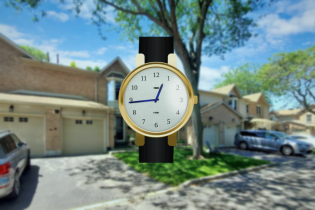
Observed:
12.44
